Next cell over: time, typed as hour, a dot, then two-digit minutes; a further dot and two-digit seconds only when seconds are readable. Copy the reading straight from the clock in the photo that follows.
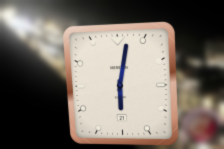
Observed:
6.02
